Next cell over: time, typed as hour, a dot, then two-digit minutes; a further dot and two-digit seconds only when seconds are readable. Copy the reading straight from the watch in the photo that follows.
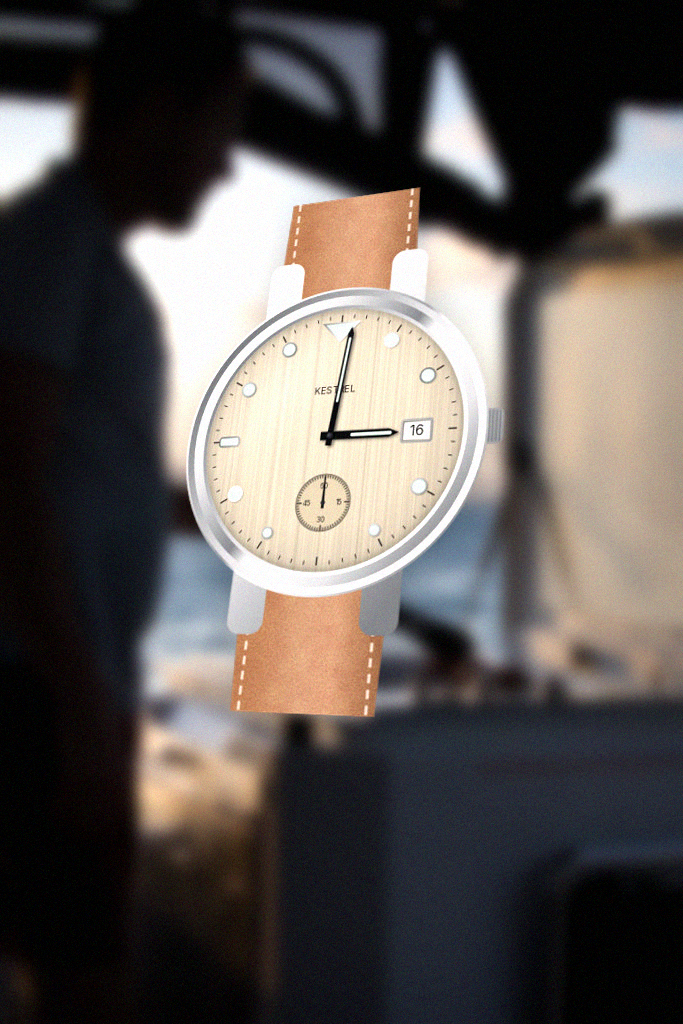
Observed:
3.01
